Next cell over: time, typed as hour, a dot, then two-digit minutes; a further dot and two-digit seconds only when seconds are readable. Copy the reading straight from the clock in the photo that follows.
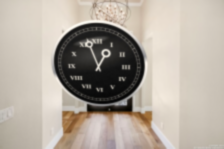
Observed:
12.57
